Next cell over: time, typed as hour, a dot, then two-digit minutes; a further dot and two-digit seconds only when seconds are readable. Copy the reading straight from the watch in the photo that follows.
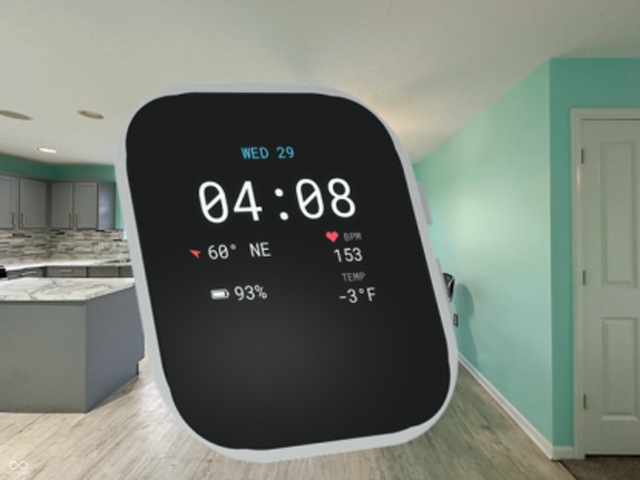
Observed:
4.08
